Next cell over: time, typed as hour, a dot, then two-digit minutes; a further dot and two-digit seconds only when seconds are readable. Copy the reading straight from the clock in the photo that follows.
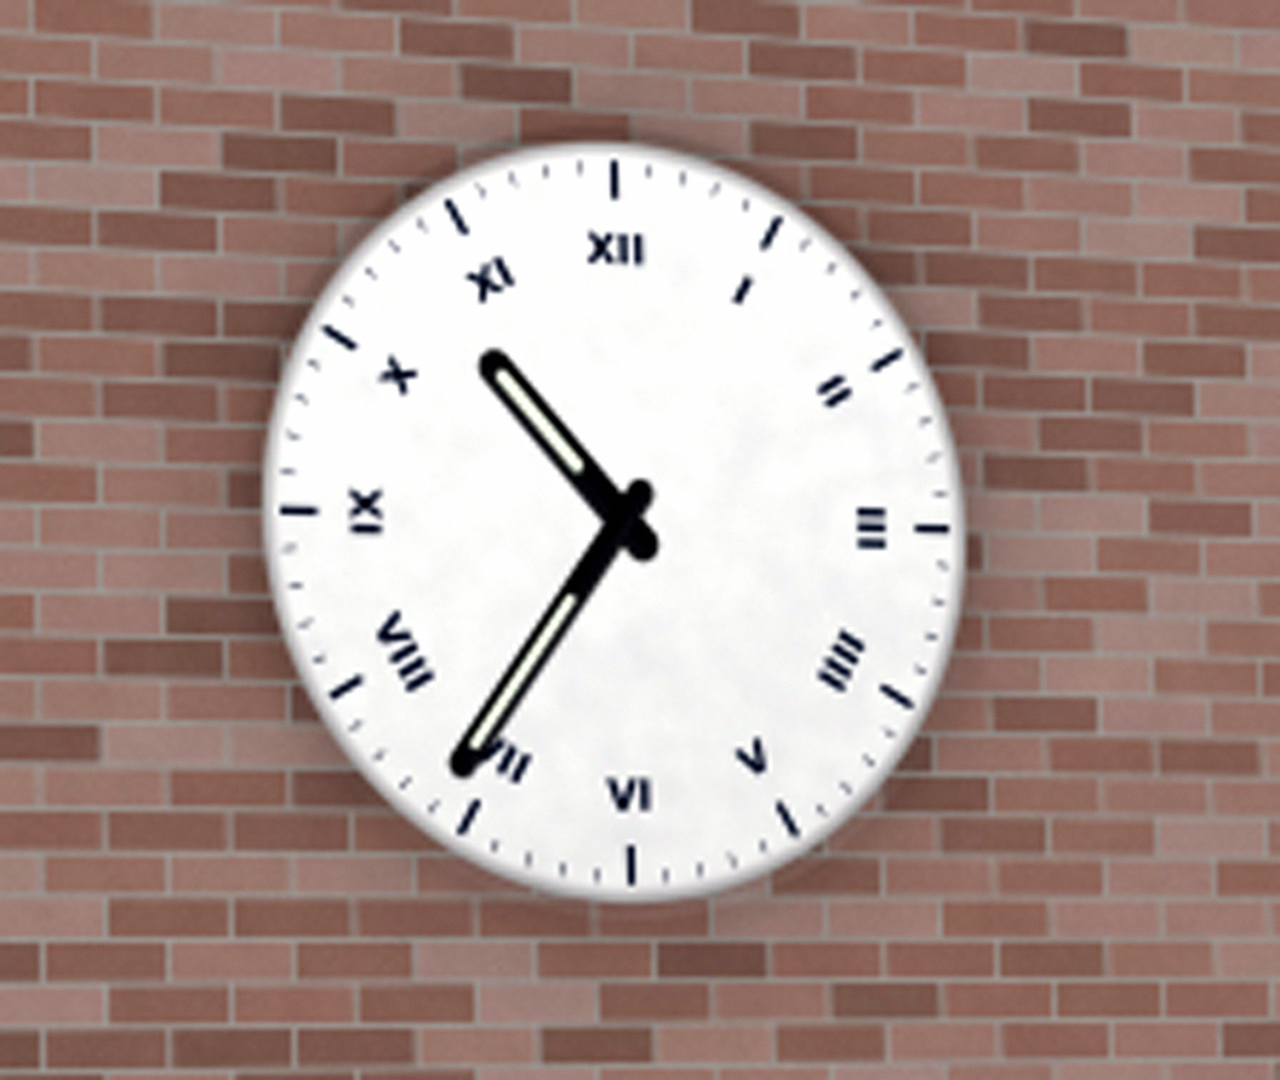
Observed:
10.36
